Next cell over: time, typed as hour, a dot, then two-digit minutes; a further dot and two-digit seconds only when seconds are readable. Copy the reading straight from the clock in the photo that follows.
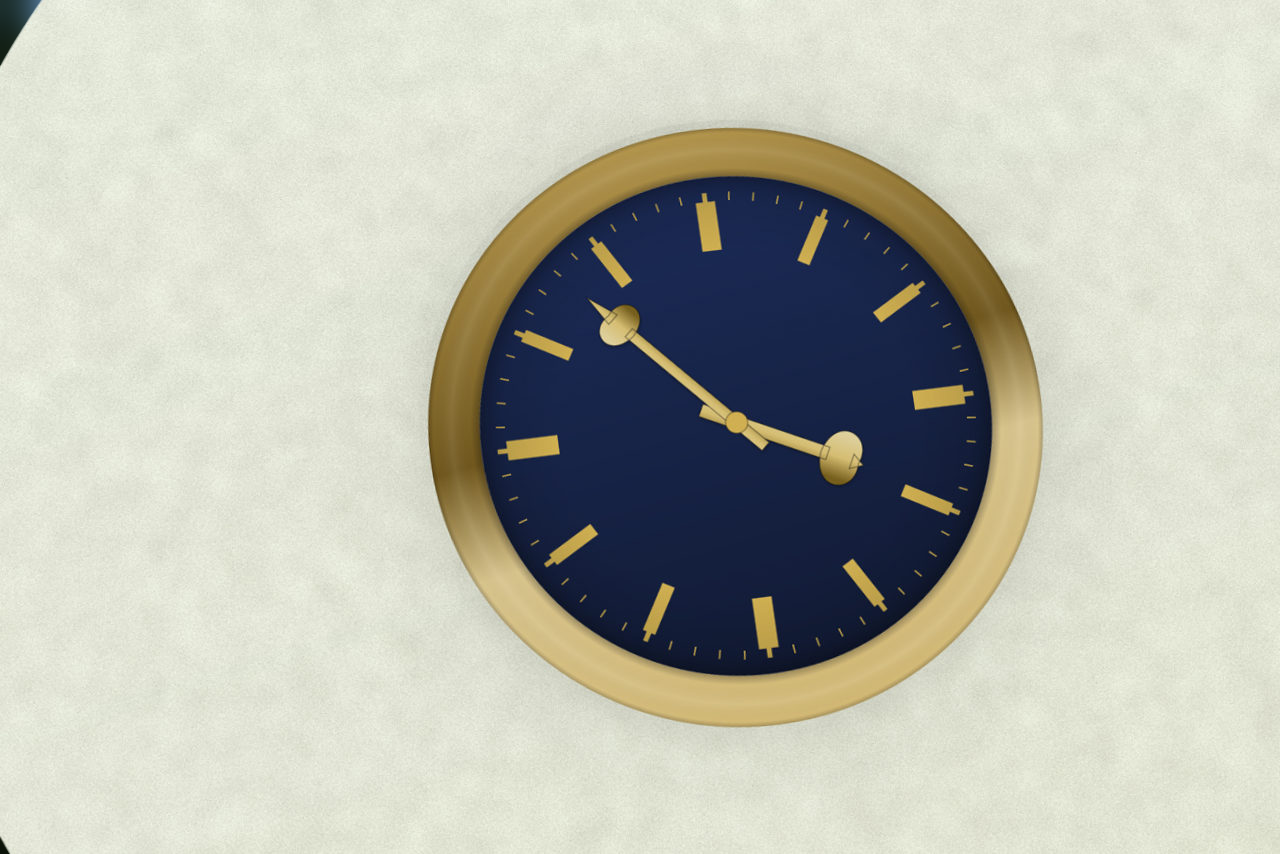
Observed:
3.53
